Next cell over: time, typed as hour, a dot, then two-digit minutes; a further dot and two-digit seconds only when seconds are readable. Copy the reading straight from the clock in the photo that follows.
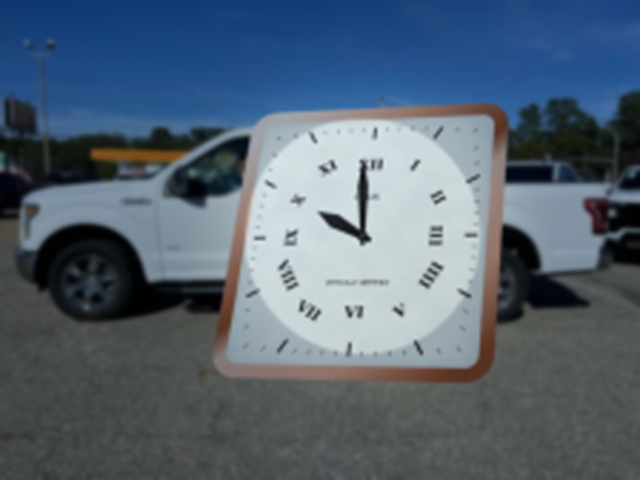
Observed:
9.59
